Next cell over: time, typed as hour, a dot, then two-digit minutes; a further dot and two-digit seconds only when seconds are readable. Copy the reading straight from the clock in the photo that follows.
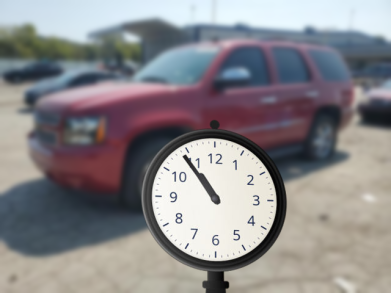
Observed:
10.54
